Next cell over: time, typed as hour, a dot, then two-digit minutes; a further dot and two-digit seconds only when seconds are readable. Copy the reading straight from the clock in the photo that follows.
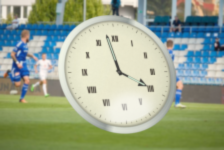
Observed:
3.58
